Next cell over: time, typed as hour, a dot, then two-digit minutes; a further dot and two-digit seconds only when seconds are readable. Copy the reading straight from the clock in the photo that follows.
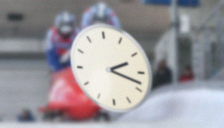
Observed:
2.18
